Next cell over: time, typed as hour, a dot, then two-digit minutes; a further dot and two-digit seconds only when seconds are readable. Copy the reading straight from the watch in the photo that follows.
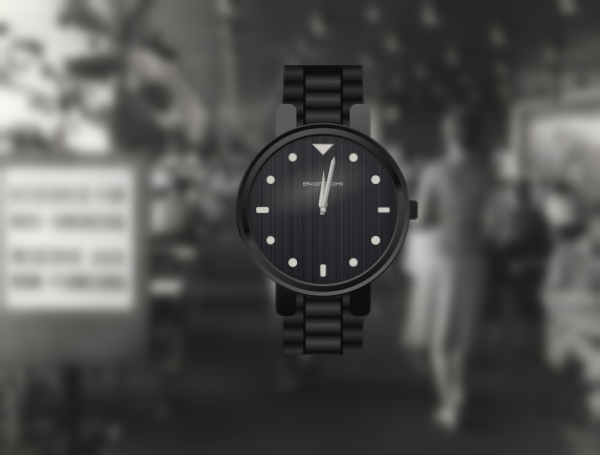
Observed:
12.02
